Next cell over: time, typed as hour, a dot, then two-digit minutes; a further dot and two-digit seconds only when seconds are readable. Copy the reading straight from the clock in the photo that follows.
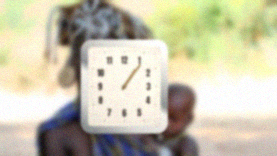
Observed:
1.06
